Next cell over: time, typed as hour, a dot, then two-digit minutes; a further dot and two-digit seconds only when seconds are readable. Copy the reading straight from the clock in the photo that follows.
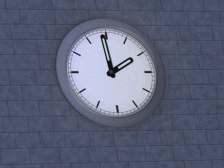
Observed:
1.59
